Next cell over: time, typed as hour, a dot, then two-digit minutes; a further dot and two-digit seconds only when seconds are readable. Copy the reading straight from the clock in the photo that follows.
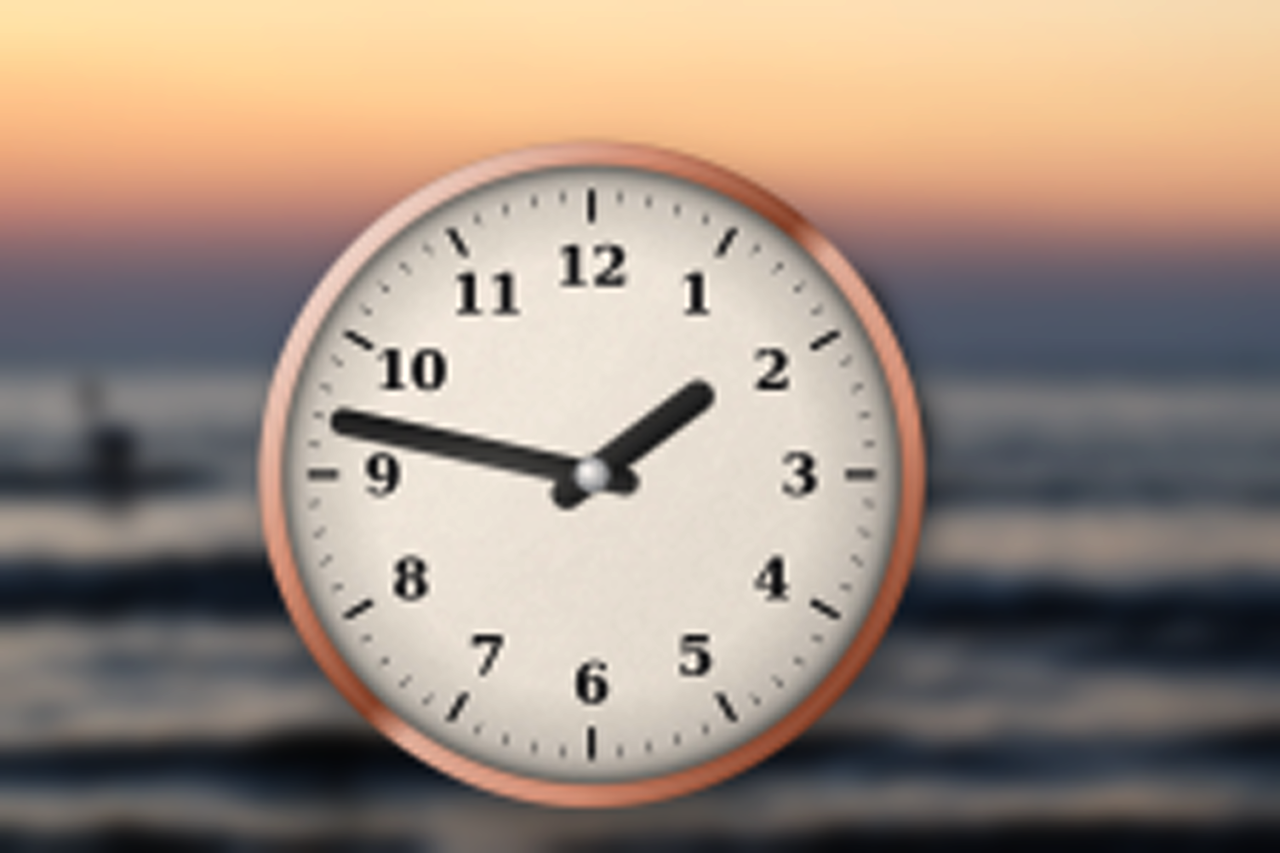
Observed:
1.47
